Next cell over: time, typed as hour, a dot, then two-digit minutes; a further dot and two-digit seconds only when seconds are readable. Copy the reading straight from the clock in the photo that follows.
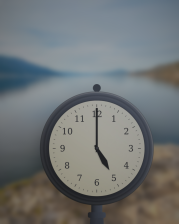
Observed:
5.00
